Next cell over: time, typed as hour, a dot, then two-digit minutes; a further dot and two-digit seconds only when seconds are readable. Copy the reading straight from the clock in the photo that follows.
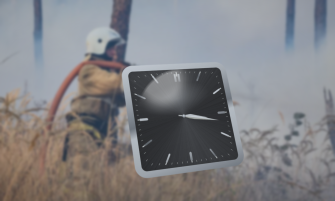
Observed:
3.17
